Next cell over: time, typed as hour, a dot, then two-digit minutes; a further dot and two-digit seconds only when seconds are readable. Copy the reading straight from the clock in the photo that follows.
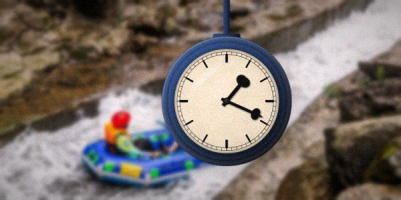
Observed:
1.19
